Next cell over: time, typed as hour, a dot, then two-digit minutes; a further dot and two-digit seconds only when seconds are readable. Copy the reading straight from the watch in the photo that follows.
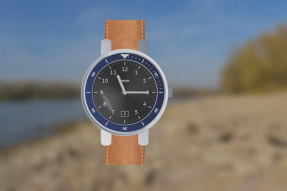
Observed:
11.15
